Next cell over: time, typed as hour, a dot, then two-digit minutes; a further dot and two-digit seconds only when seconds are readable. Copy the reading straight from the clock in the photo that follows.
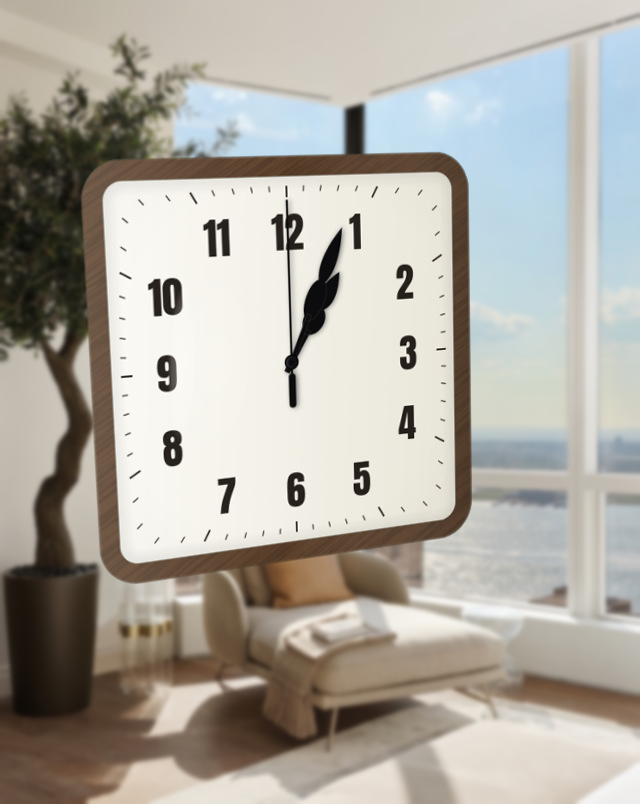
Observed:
1.04.00
